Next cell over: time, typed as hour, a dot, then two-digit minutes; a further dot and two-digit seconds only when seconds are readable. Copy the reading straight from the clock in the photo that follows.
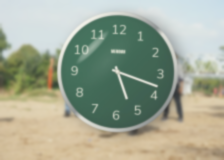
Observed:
5.18
